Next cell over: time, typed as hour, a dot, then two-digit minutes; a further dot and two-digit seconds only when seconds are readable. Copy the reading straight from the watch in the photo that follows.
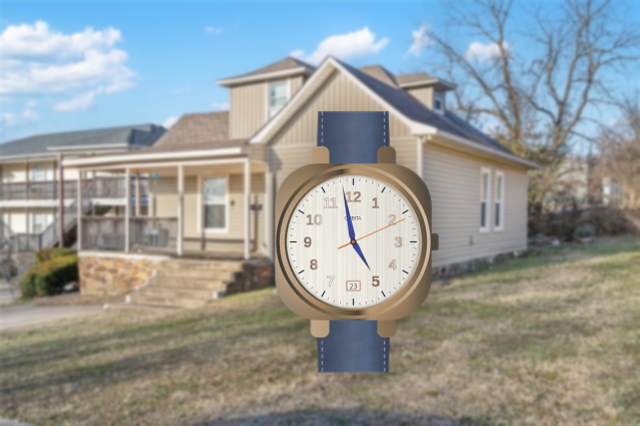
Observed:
4.58.11
